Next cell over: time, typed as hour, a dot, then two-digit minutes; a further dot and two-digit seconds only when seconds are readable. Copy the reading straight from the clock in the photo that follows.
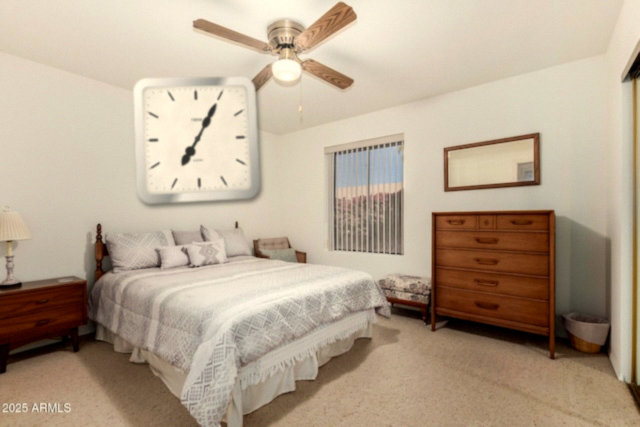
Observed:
7.05
